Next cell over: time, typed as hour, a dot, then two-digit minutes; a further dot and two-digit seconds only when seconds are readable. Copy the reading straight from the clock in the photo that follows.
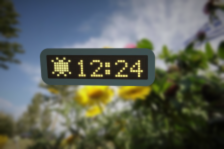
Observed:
12.24
